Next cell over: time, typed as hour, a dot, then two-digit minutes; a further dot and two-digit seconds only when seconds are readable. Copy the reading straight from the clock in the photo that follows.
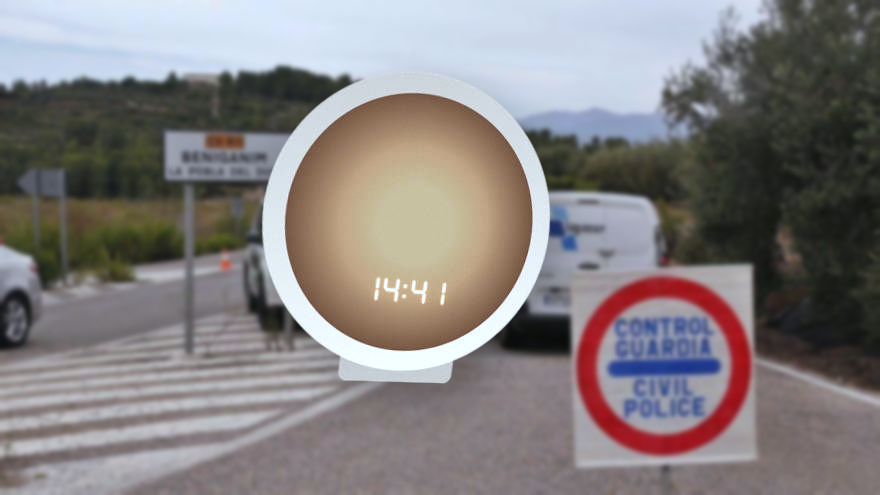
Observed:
14.41
